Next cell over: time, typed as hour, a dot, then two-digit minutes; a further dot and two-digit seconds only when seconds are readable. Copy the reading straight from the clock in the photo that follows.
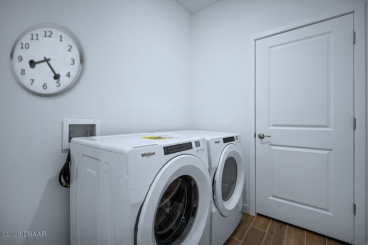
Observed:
8.24
